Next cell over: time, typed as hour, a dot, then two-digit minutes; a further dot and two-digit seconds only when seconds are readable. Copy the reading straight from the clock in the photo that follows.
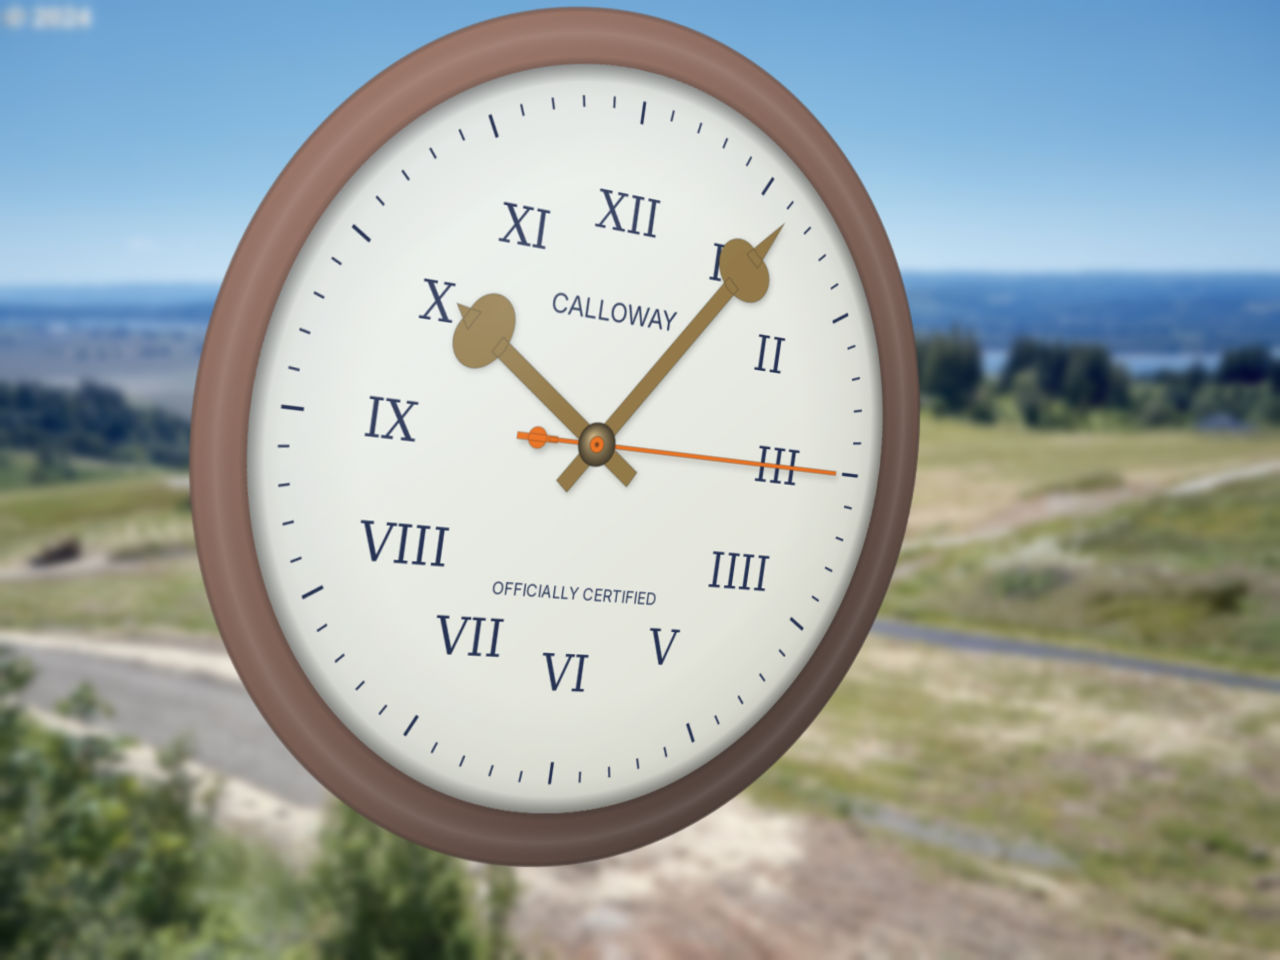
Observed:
10.06.15
